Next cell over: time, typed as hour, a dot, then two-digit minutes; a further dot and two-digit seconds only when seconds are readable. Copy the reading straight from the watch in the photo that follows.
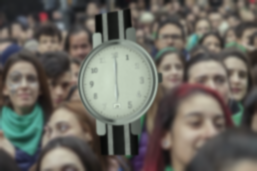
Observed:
6.00
